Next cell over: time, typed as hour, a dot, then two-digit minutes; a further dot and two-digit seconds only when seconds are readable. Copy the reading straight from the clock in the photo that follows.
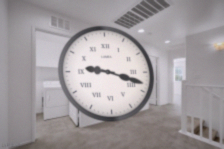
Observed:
9.18
